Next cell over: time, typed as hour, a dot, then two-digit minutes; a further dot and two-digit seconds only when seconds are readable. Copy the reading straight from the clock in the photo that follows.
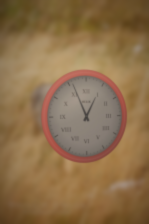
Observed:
12.56
